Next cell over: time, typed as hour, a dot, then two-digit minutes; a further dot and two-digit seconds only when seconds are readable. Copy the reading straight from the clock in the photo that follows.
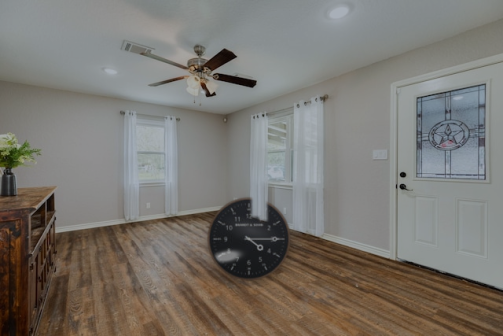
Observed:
4.15
